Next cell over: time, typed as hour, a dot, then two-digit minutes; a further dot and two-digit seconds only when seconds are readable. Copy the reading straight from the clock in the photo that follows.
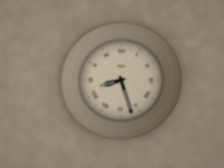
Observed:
8.27
